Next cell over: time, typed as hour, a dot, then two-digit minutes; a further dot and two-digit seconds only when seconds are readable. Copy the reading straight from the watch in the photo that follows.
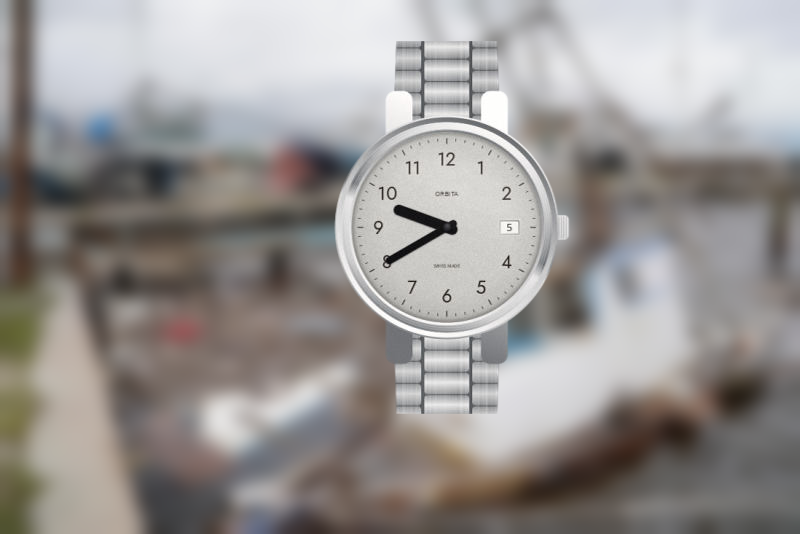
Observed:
9.40
